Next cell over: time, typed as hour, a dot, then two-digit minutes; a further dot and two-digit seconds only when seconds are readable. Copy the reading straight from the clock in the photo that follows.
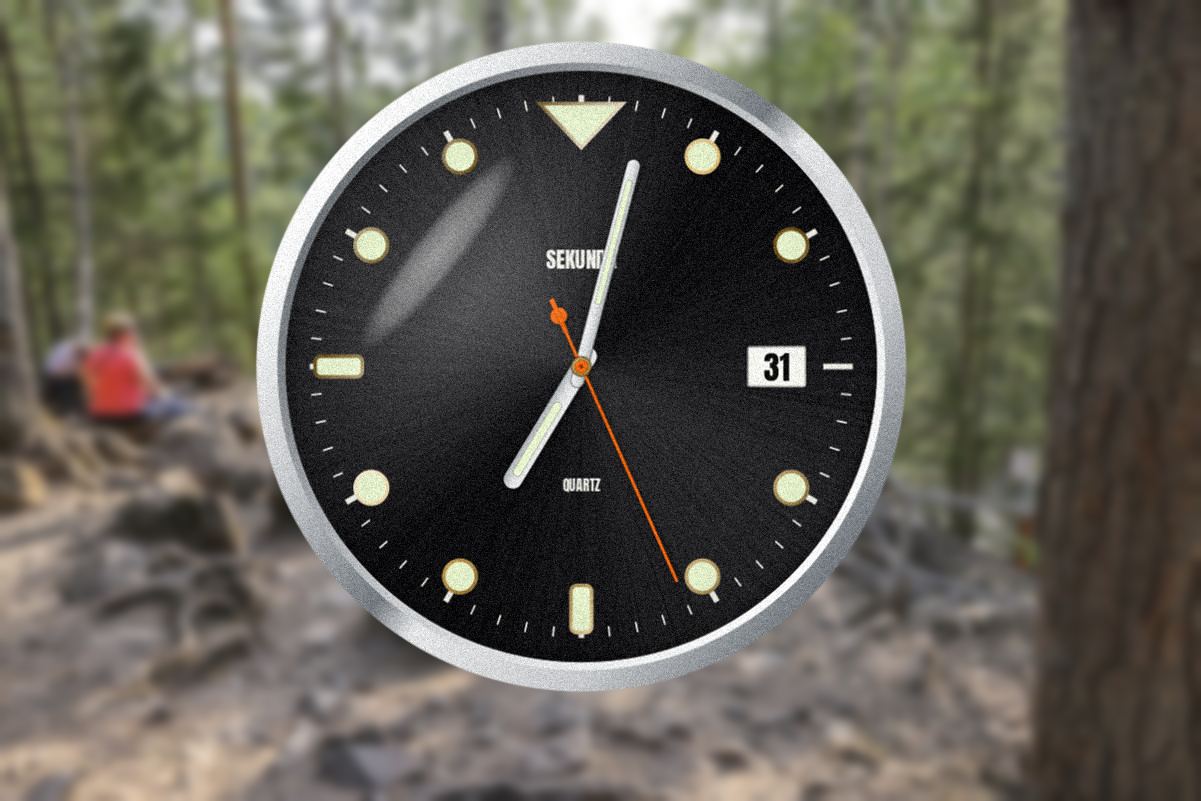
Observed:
7.02.26
